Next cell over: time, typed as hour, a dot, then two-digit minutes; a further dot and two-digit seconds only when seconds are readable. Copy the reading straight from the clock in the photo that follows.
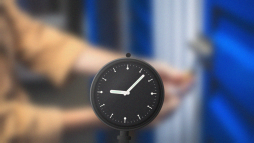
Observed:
9.07
